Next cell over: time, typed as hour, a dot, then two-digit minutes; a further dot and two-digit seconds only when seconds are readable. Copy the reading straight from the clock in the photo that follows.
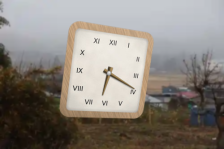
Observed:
6.19
